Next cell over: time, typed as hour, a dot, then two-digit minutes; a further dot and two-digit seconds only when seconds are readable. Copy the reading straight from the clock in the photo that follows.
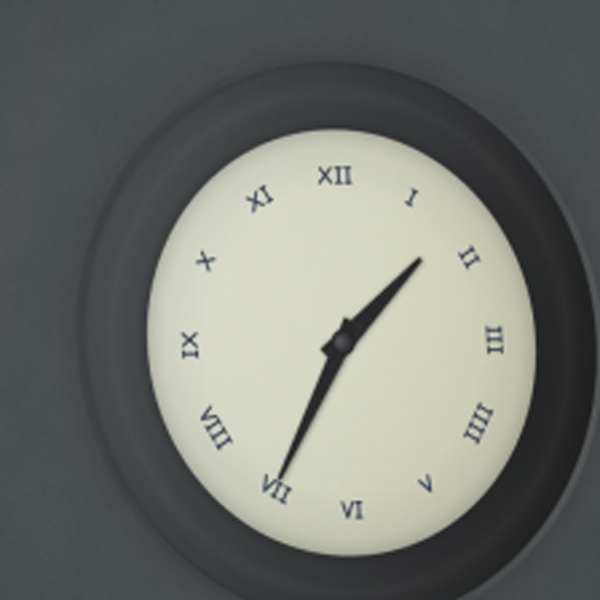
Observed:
1.35
